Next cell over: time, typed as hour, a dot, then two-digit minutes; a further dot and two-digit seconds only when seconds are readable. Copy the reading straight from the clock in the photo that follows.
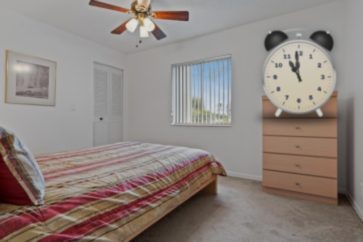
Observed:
10.59
